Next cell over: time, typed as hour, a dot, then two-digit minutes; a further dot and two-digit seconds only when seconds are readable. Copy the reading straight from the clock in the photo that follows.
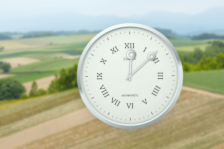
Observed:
12.08
